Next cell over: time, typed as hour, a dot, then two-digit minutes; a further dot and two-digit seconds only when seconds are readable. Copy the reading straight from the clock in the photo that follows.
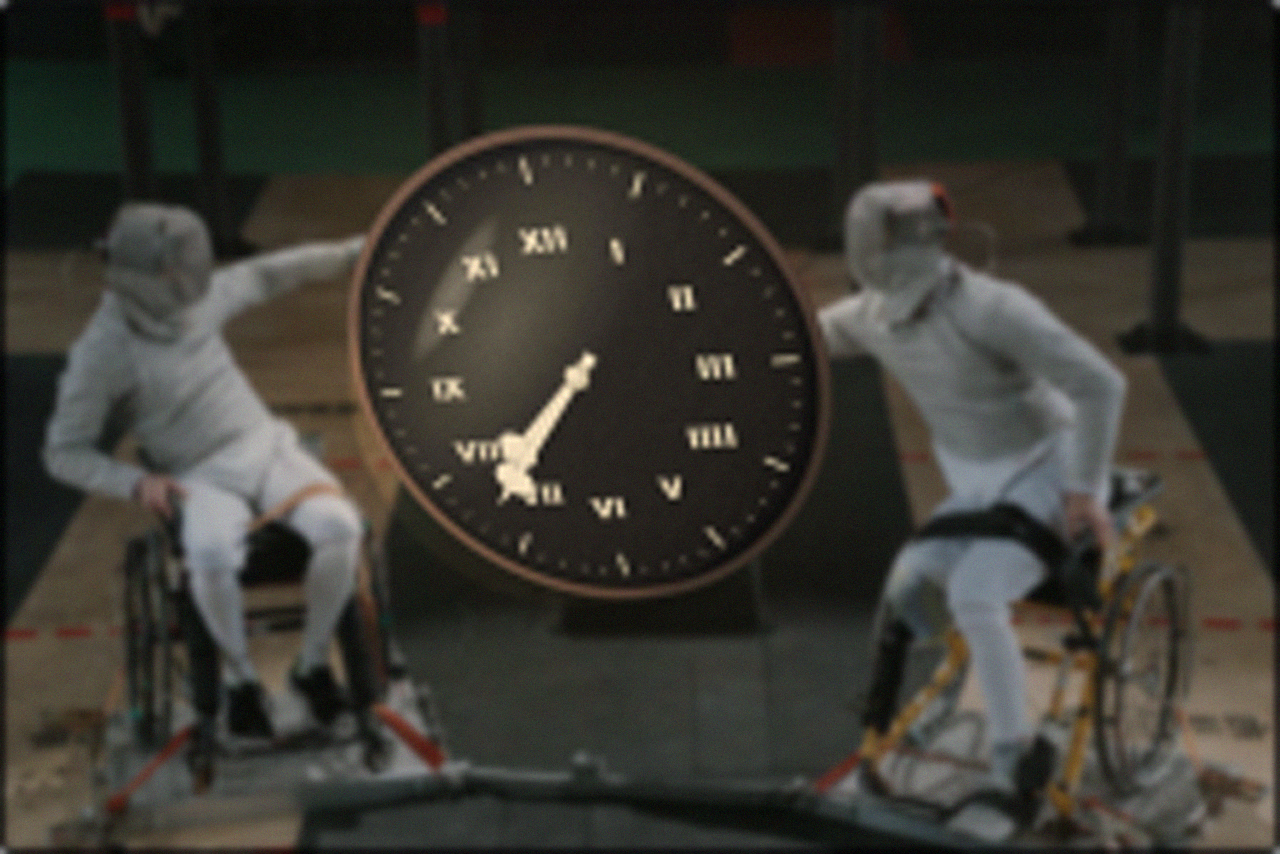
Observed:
7.37
